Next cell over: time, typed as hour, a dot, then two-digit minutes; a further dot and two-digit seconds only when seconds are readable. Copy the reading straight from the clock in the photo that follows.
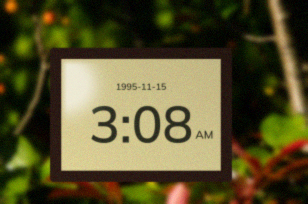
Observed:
3.08
